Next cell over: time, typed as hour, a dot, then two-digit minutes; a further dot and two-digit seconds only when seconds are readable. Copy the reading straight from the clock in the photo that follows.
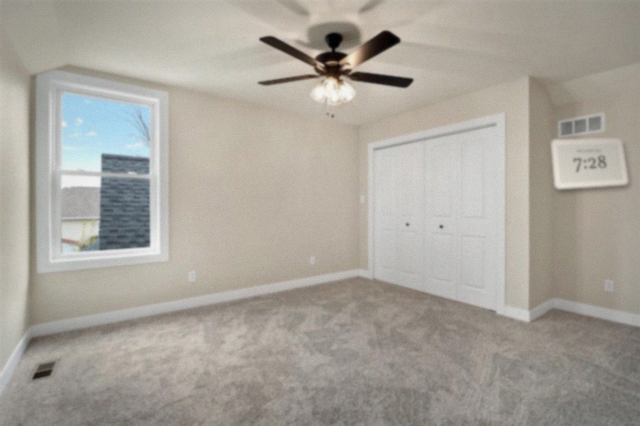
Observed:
7.28
